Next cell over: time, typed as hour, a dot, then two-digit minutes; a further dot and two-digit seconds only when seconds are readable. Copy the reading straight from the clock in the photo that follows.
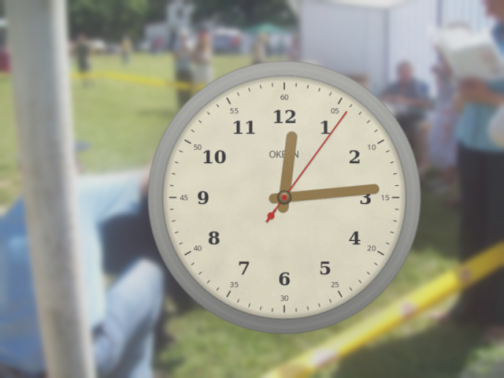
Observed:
12.14.06
